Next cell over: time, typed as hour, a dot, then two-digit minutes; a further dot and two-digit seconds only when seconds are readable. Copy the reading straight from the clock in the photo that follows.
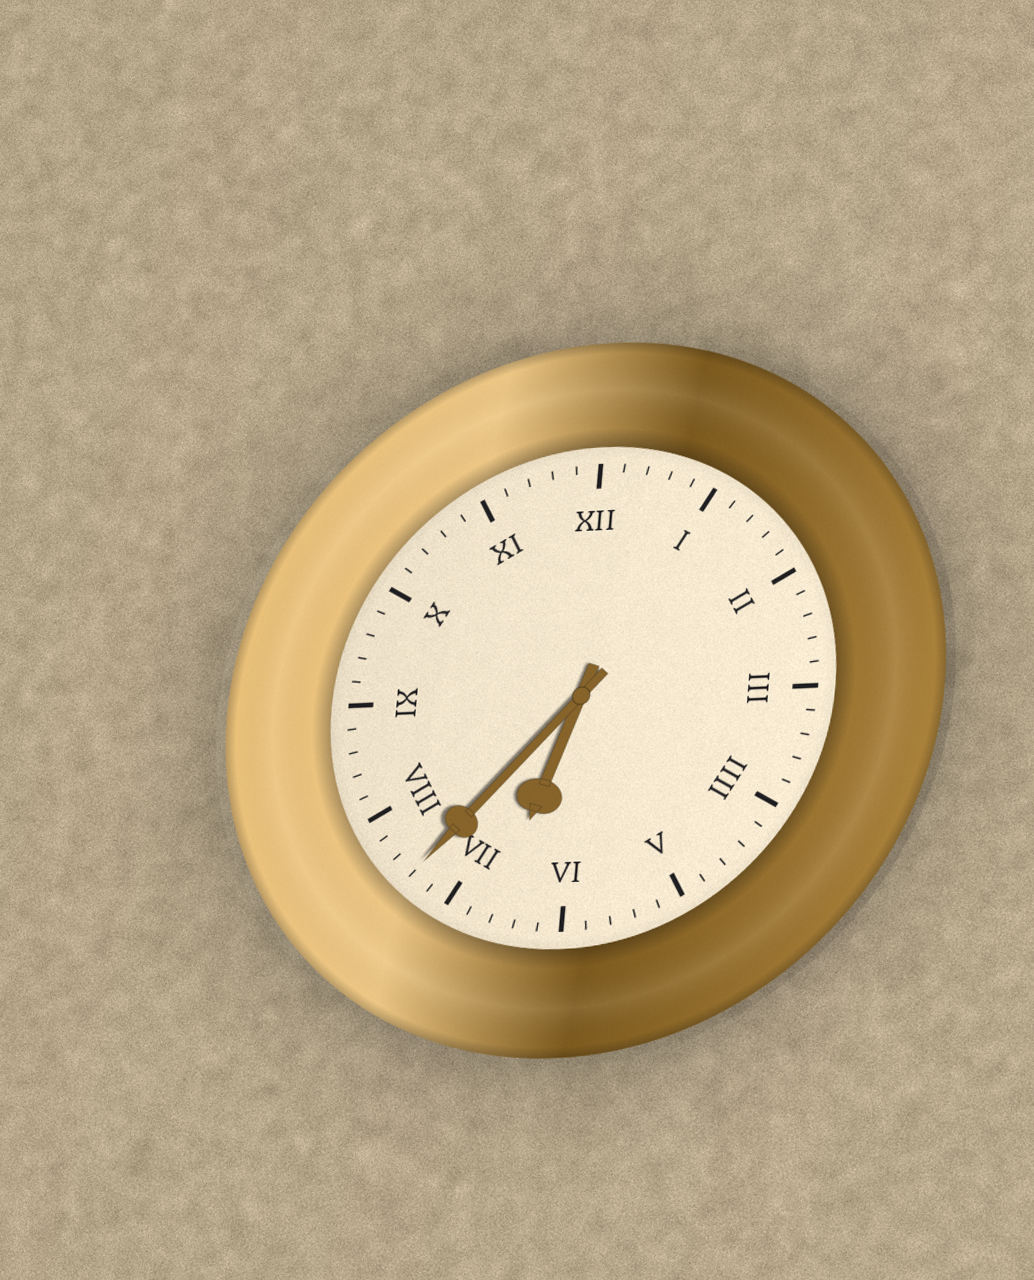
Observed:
6.37
